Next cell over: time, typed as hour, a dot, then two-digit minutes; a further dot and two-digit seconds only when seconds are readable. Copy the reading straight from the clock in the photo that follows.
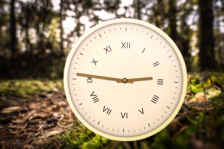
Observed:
2.46
